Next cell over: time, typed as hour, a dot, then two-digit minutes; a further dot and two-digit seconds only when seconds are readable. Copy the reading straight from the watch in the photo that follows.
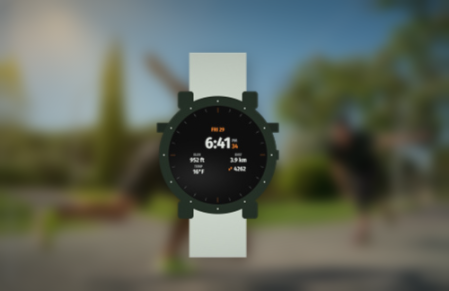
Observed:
6.41
